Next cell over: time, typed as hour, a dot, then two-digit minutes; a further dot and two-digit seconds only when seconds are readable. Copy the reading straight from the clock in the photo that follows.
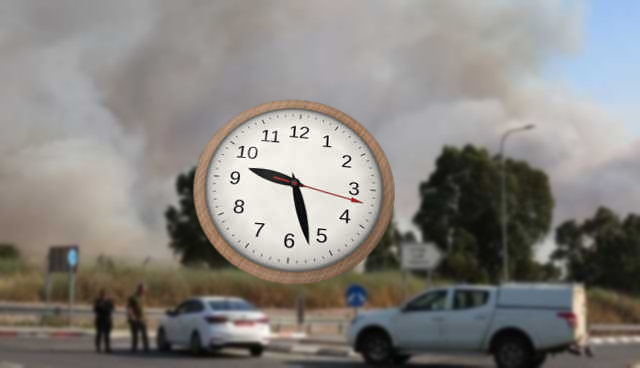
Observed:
9.27.17
